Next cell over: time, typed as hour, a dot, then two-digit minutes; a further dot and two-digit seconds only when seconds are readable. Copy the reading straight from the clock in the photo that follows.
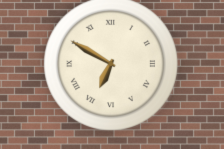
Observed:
6.50
